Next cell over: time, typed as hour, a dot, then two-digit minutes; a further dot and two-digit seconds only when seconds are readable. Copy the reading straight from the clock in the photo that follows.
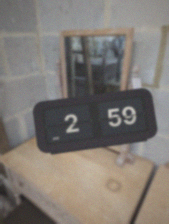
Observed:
2.59
